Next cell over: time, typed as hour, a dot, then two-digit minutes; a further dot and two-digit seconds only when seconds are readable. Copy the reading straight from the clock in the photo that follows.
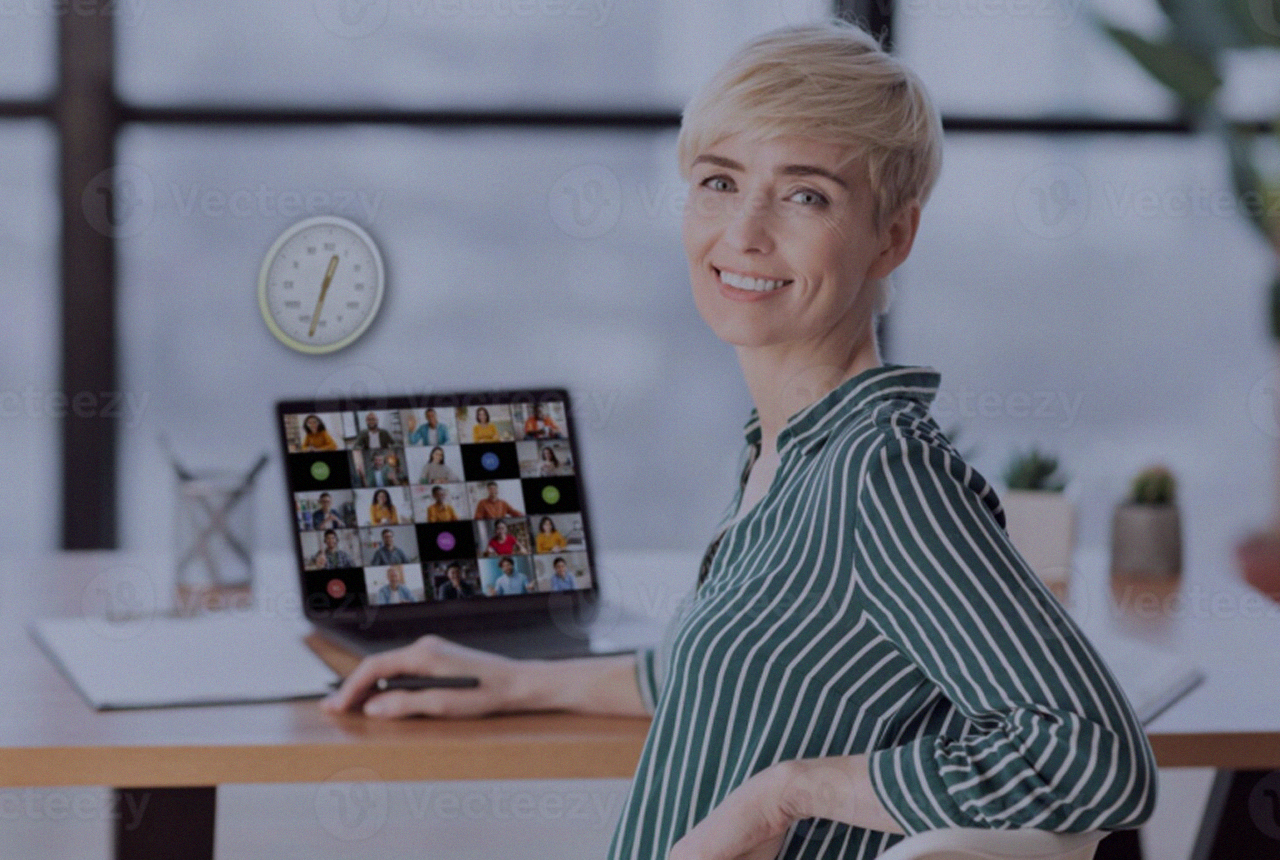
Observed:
12.32
